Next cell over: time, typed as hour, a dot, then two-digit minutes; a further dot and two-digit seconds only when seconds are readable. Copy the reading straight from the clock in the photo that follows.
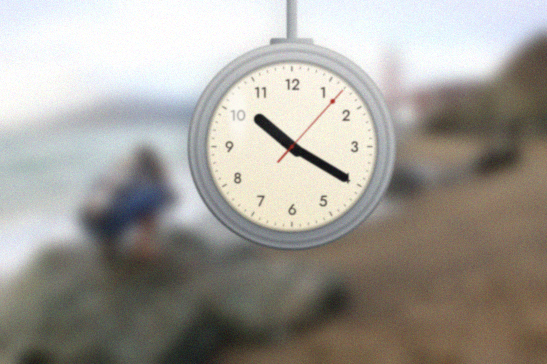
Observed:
10.20.07
